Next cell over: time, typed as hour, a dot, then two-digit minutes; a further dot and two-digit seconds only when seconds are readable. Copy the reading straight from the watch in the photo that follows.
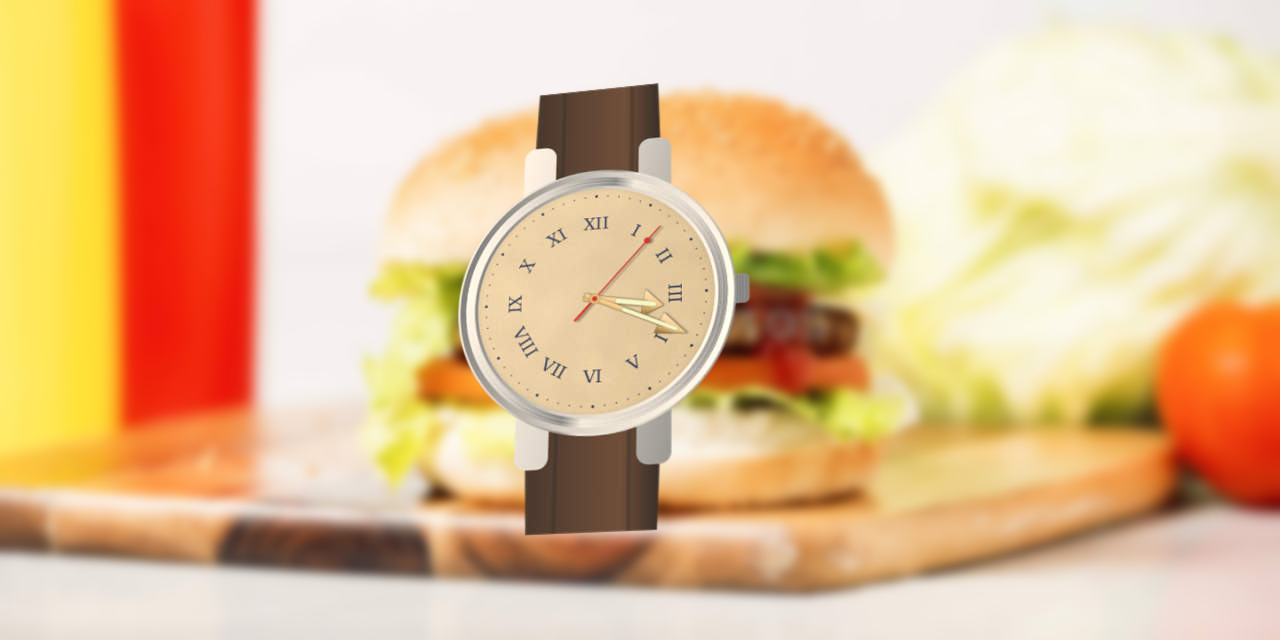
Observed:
3.19.07
